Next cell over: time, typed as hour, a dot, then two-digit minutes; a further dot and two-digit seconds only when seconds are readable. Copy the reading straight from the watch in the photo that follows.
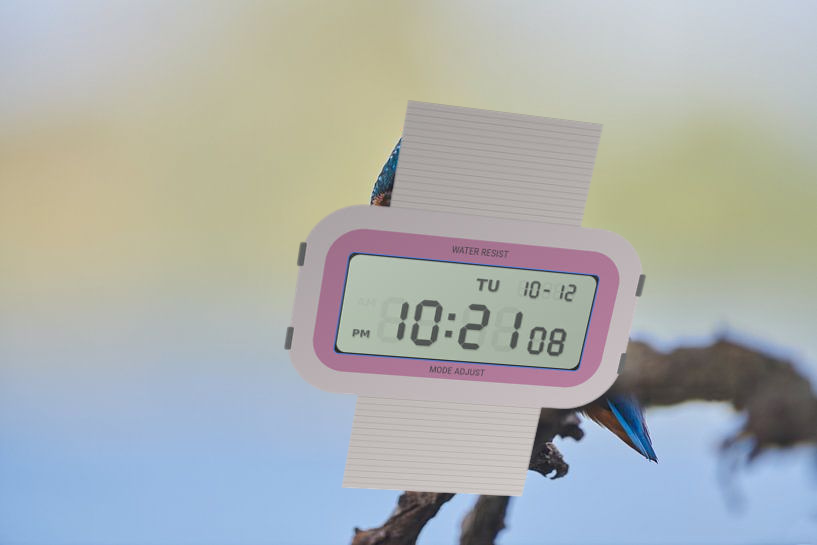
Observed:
10.21.08
